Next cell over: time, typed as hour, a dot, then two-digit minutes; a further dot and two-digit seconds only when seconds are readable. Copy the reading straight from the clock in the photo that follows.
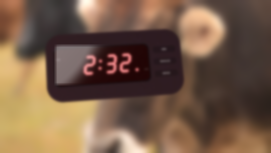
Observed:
2.32
